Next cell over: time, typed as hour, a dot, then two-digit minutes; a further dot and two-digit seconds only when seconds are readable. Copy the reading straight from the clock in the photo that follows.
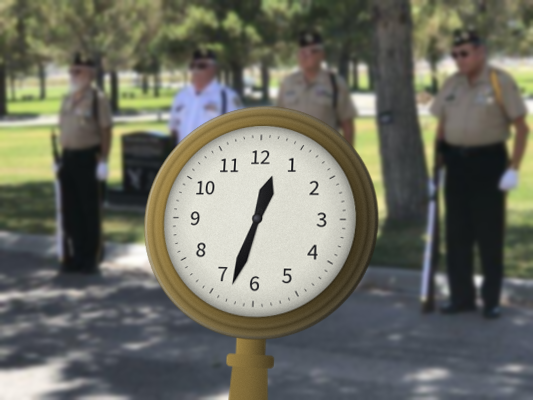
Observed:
12.33
